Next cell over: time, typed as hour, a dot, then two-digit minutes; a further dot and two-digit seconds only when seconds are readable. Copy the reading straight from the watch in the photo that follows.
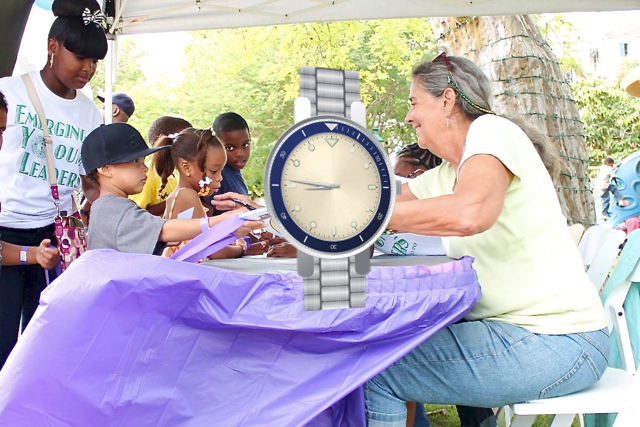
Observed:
8.46
